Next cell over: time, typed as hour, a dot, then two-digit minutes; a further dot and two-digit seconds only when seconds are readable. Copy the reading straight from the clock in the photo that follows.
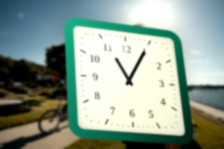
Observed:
11.05
